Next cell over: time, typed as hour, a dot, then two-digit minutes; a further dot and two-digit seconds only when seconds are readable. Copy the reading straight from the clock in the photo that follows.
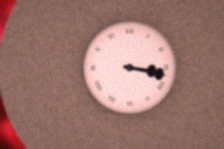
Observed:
3.17
